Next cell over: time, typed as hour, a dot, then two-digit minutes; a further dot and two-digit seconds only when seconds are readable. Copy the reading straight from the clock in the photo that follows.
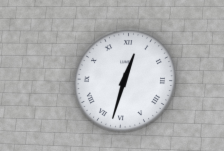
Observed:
12.32
